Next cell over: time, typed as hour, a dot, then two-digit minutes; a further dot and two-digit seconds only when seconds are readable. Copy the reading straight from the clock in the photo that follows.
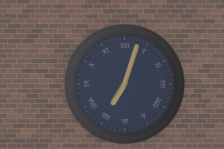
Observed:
7.03
